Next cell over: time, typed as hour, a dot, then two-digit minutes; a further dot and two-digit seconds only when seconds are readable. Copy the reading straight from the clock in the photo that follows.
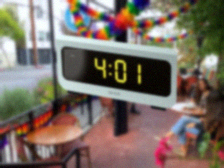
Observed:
4.01
